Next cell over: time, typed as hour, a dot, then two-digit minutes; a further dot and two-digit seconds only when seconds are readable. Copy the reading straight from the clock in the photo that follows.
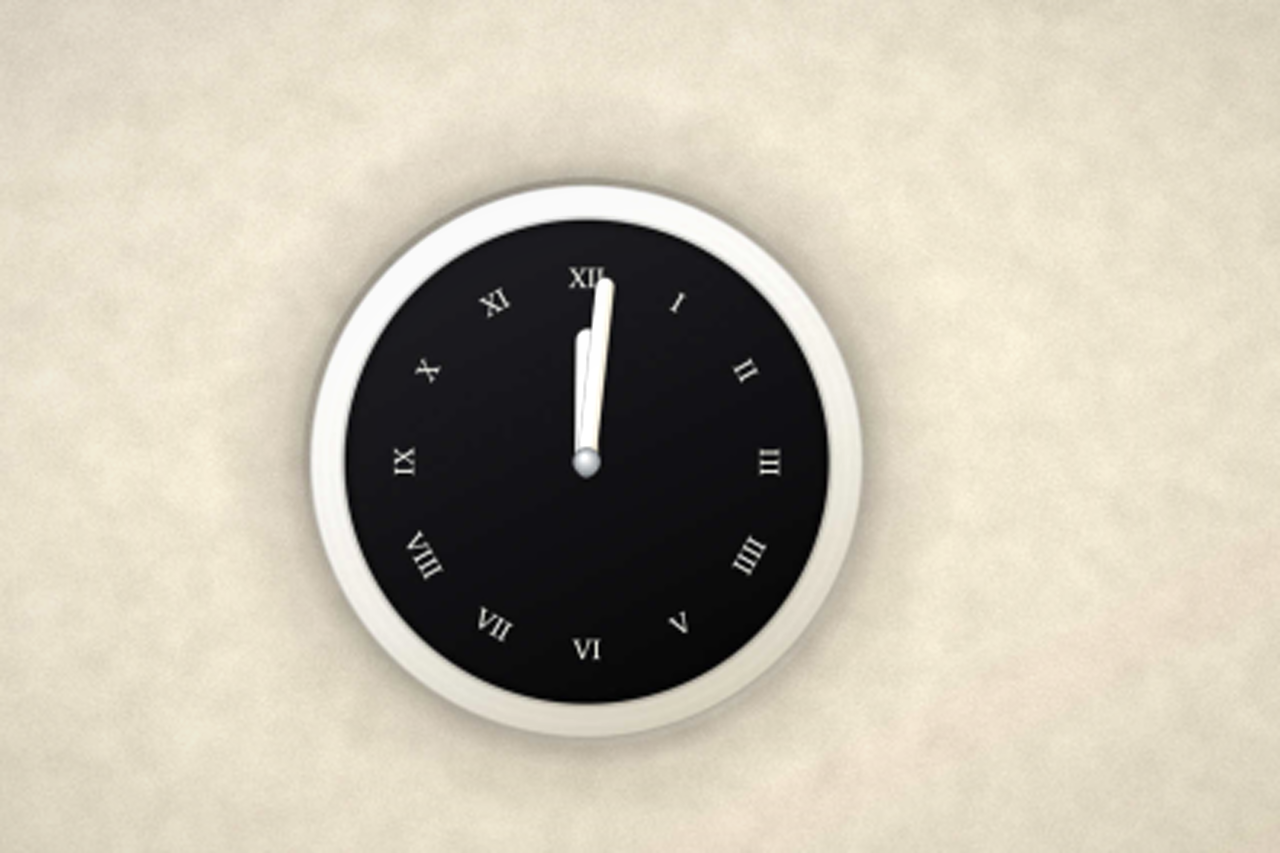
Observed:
12.01
